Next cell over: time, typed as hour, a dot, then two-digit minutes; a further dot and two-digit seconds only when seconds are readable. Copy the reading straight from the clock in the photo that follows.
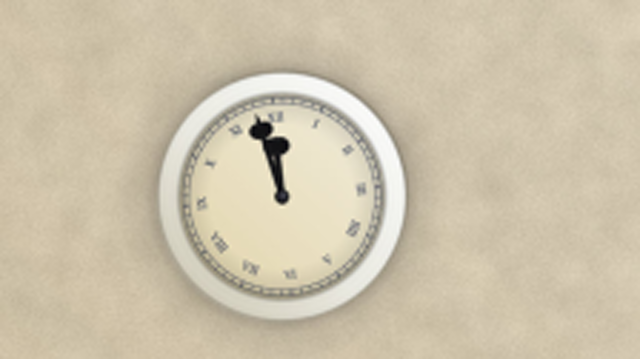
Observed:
11.58
